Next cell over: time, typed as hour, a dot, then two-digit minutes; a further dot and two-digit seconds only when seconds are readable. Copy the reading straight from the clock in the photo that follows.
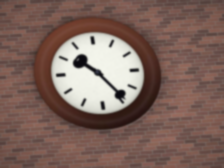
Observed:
10.24
